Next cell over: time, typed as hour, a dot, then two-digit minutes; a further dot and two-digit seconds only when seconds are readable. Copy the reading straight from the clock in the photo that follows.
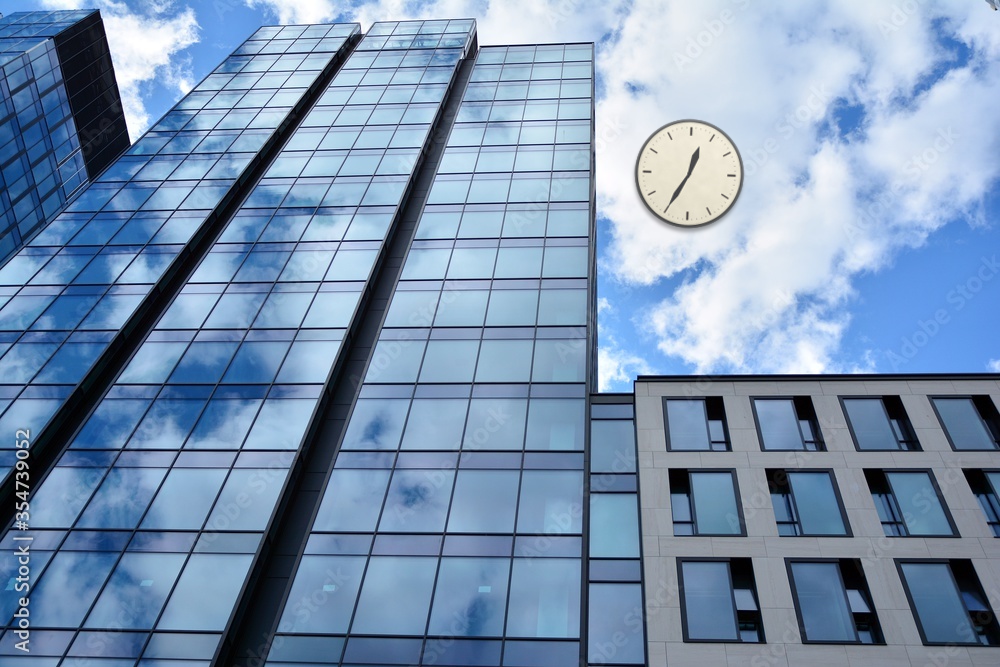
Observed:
12.35
